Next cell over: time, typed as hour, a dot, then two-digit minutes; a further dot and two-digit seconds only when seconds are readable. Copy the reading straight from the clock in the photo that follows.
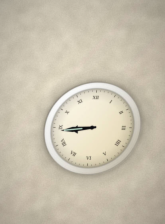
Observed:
8.44
